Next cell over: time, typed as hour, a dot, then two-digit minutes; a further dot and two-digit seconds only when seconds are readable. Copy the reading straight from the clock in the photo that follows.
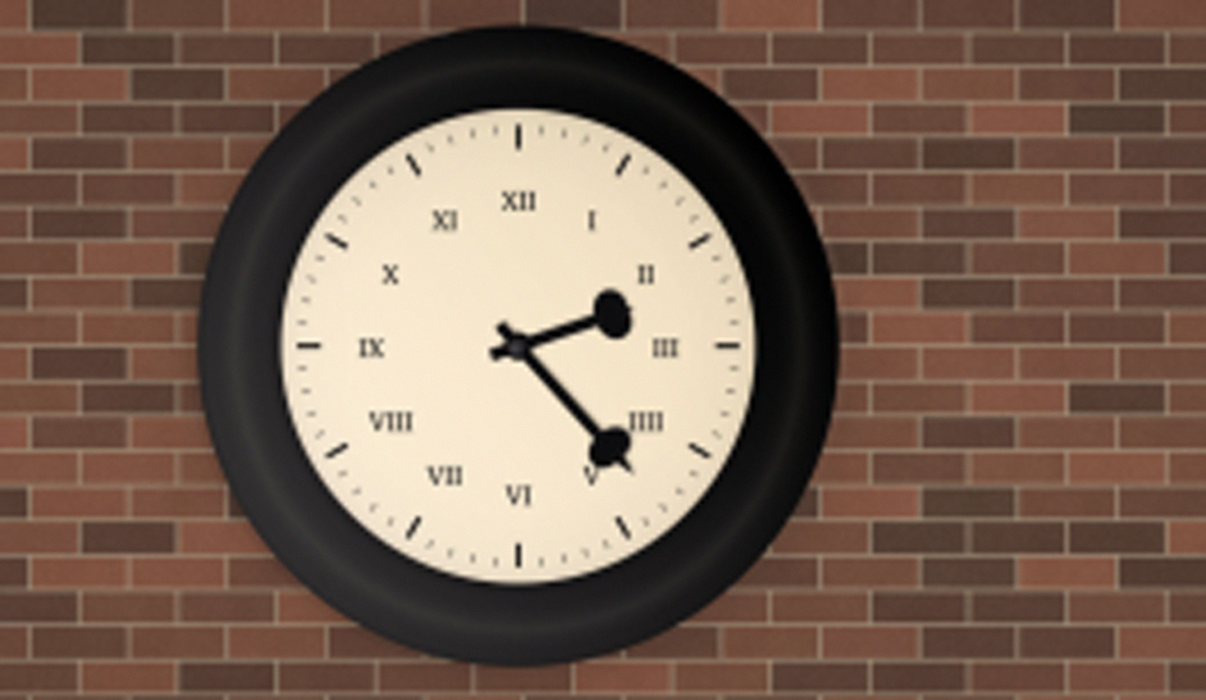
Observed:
2.23
